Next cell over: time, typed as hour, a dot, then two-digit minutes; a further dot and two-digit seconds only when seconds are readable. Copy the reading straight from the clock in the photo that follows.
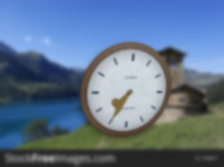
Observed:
7.35
